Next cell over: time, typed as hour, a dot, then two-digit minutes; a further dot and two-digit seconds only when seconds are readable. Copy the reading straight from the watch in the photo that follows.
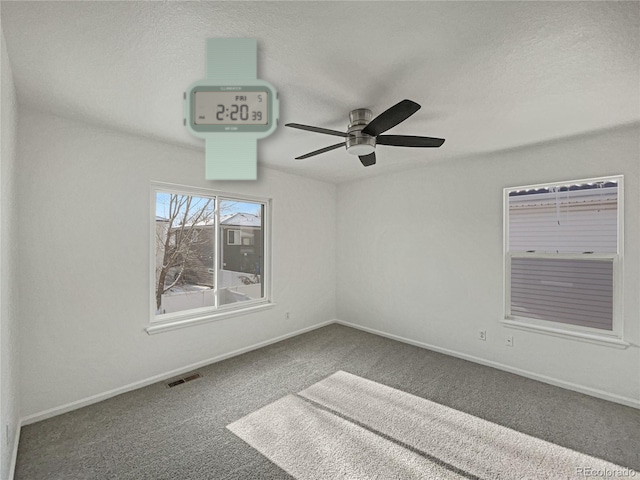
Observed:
2.20
